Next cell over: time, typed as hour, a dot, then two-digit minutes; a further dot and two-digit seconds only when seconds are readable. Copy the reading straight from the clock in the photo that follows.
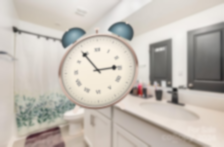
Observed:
2.54
